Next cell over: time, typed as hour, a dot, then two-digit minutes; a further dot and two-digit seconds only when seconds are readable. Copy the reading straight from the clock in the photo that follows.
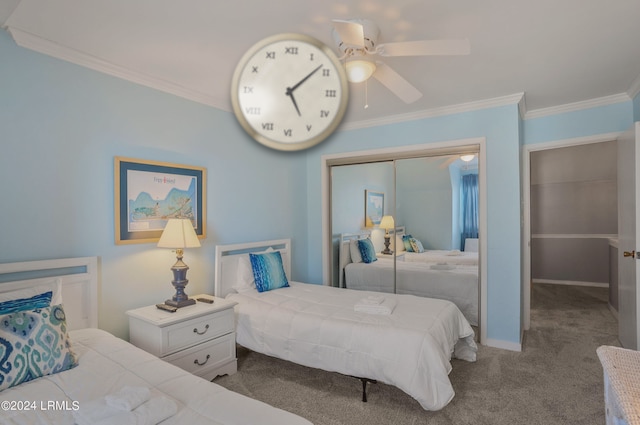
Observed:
5.08
